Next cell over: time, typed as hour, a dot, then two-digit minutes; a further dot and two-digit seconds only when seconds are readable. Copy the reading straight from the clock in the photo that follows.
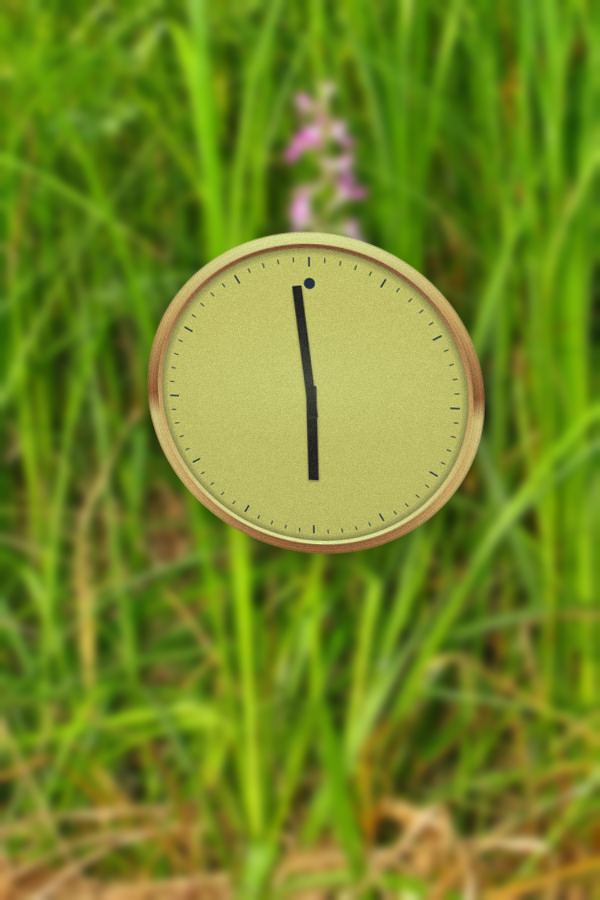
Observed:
5.59
